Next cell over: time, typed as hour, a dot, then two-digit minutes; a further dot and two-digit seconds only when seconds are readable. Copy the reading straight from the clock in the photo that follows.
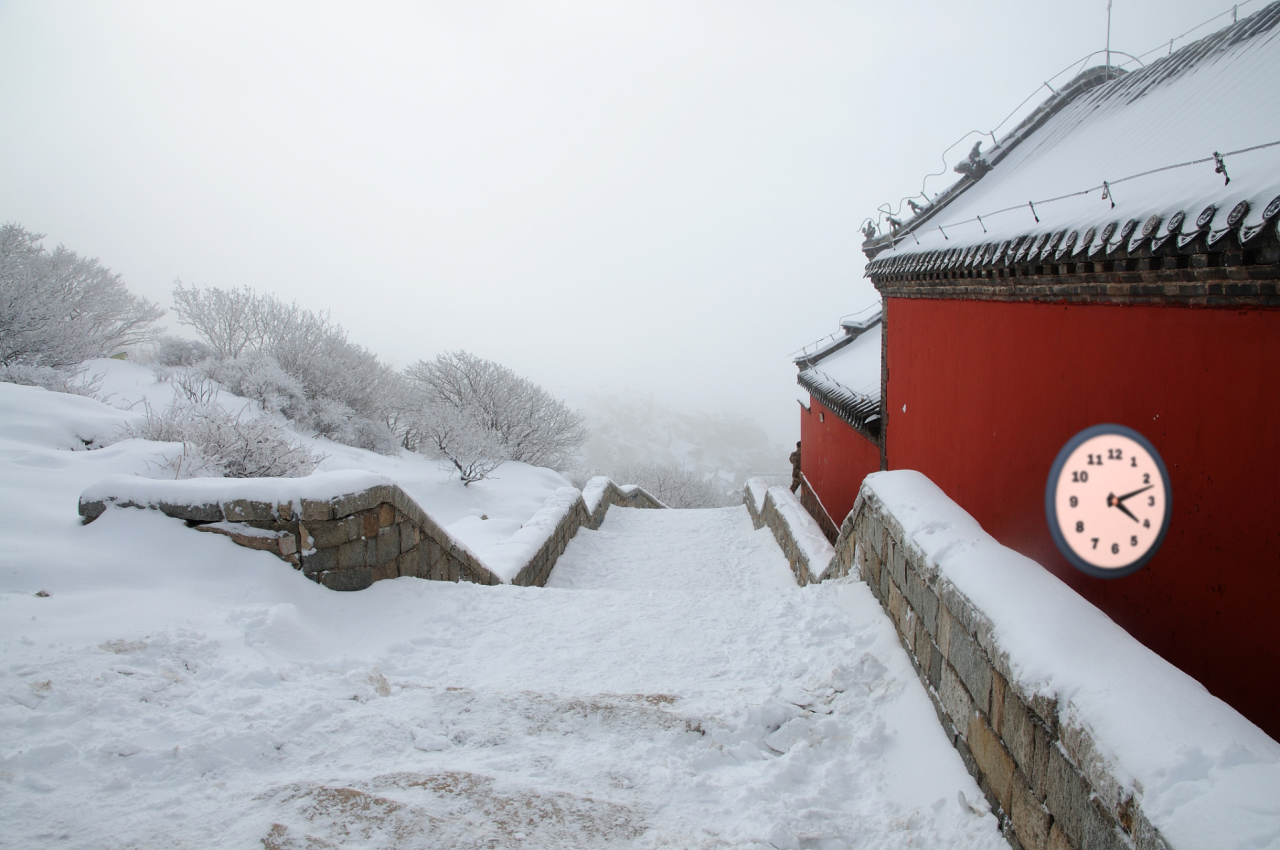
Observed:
4.12
